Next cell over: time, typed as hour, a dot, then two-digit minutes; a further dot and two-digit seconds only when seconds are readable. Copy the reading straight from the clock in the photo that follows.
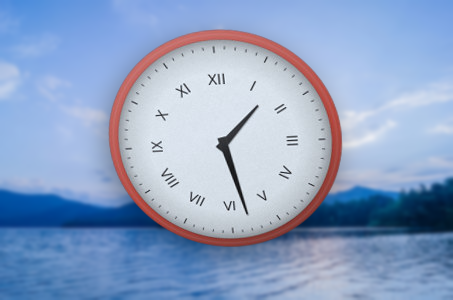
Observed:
1.28
